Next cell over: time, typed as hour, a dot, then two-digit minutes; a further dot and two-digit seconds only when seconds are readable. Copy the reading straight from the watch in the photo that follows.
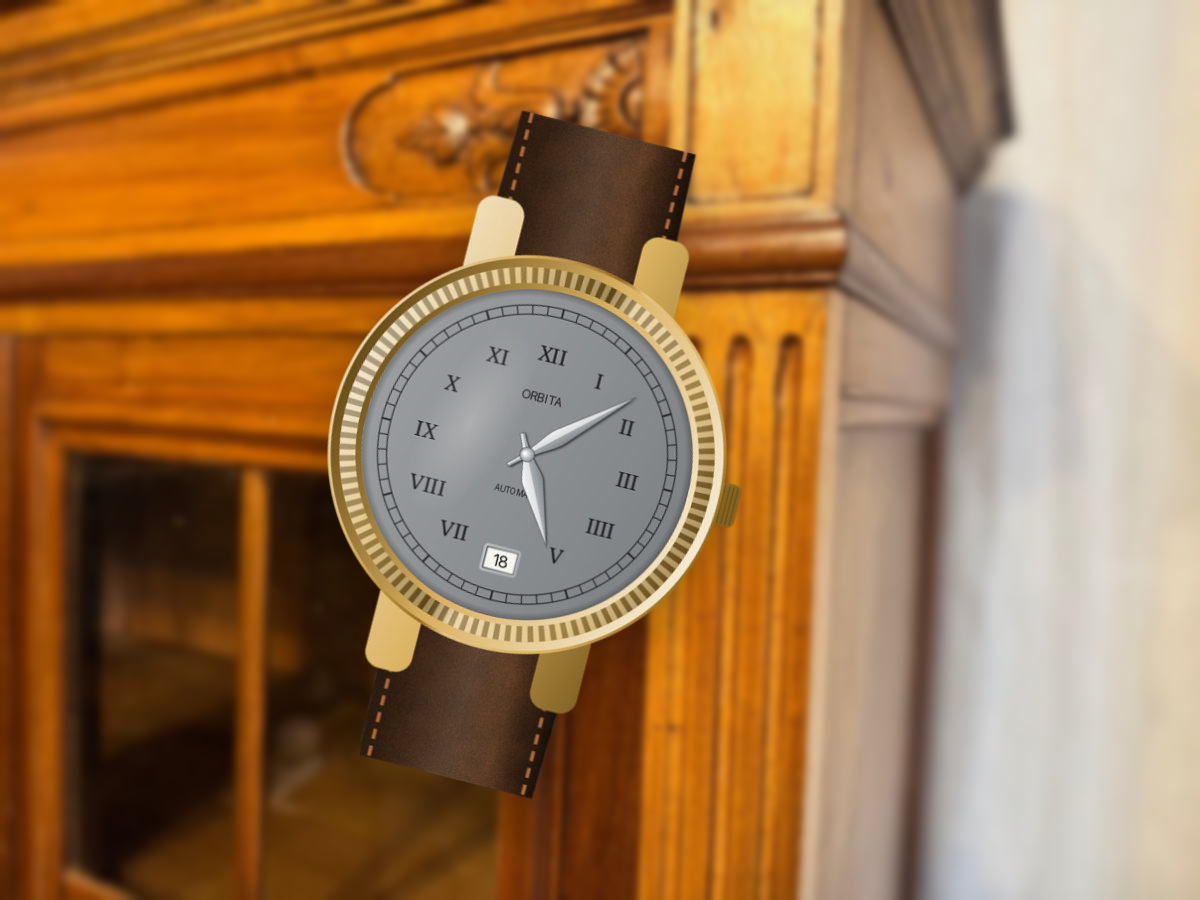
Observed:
5.08
